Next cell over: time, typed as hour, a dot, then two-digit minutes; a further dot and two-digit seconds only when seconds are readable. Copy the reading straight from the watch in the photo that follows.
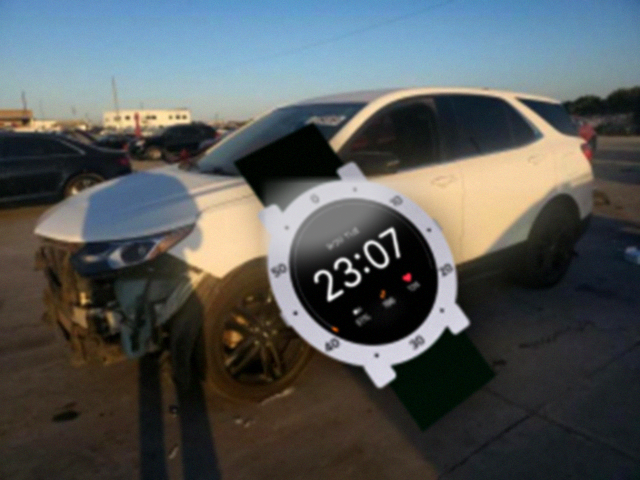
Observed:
23.07
